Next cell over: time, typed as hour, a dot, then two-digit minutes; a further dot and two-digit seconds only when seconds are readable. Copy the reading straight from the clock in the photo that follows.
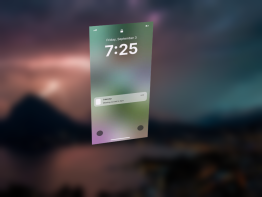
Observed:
7.25
